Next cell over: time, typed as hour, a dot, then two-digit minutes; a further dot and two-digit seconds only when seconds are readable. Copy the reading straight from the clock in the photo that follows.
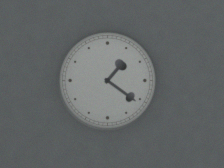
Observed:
1.21
